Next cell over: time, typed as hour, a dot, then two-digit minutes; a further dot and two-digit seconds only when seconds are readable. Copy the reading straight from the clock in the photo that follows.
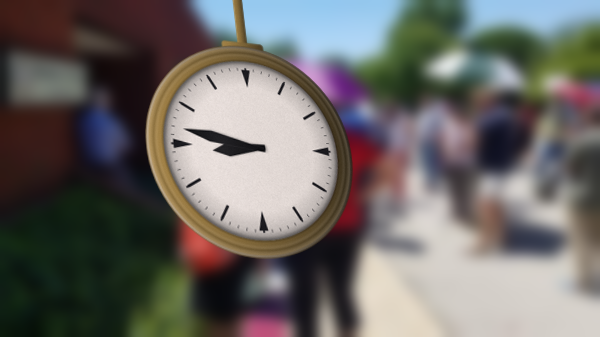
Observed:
8.47
